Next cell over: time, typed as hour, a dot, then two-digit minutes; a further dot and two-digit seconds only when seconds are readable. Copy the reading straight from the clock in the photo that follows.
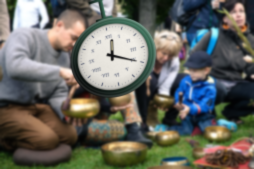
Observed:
12.20
